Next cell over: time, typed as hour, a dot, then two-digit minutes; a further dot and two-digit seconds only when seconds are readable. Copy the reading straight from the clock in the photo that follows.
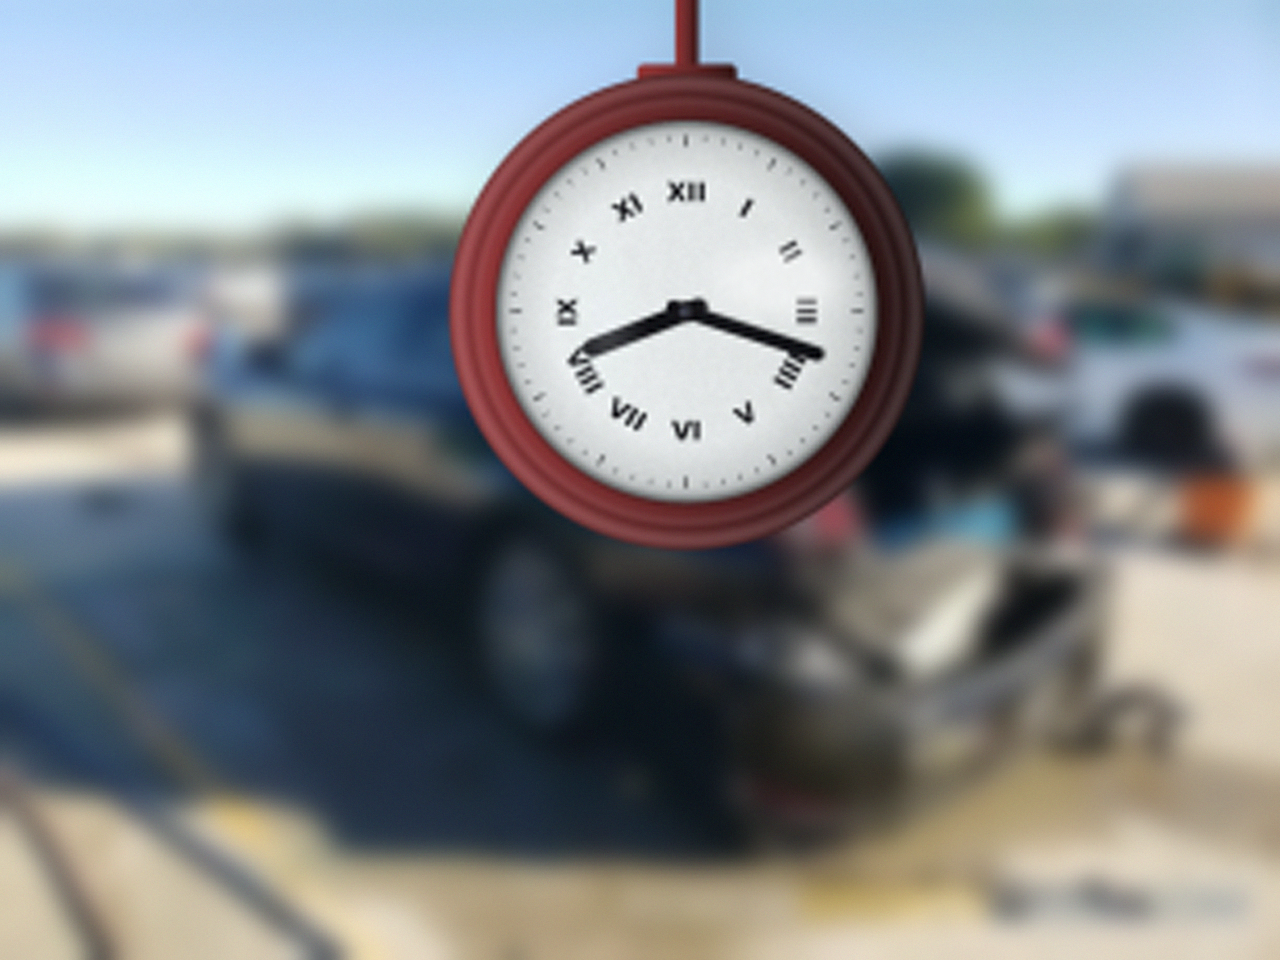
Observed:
8.18
